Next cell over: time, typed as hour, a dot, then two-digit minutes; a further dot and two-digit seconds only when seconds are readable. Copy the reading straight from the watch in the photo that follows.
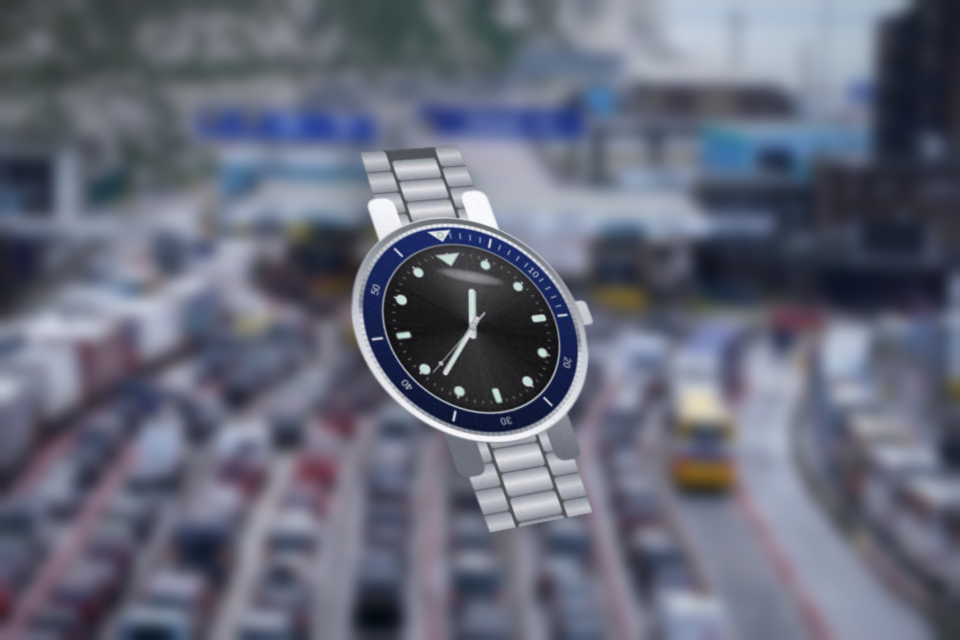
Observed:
12.37.39
